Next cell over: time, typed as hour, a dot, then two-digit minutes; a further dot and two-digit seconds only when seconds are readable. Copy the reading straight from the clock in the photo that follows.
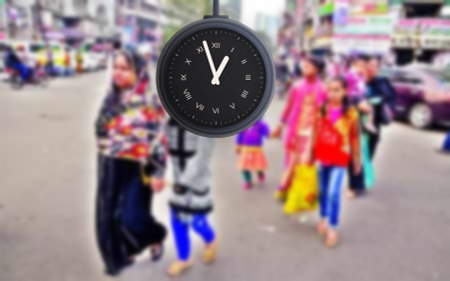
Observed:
12.57
